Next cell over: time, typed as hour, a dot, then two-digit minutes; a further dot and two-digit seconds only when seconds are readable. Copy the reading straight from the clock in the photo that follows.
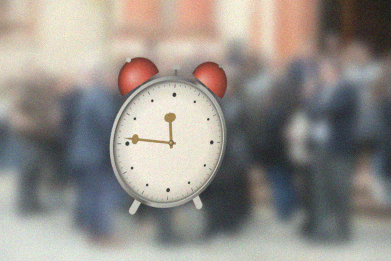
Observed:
11.46
